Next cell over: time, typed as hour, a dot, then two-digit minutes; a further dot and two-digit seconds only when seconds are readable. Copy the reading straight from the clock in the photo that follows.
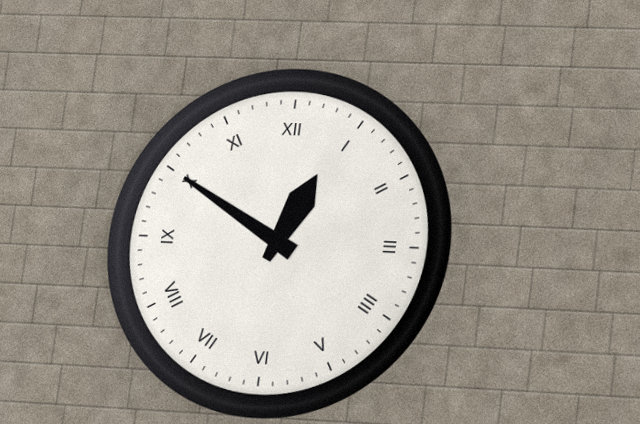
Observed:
12.50
